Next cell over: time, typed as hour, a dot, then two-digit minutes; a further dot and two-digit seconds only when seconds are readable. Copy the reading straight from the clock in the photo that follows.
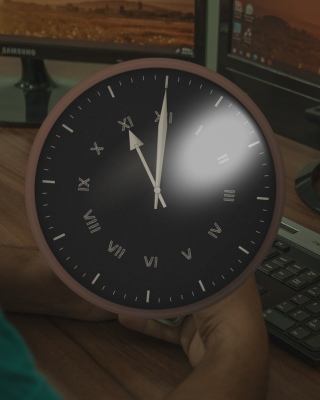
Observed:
11.00
